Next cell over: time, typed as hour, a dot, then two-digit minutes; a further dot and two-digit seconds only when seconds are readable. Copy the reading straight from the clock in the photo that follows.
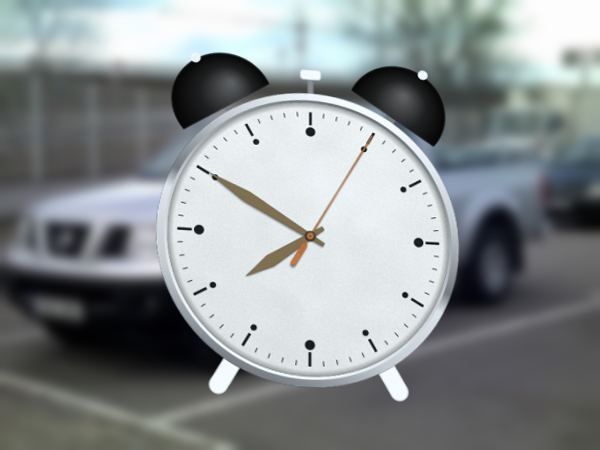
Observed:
7.50.05
